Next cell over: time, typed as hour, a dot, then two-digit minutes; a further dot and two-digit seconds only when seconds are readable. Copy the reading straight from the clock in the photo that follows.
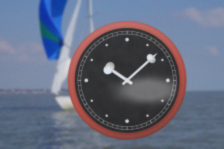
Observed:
10.08
